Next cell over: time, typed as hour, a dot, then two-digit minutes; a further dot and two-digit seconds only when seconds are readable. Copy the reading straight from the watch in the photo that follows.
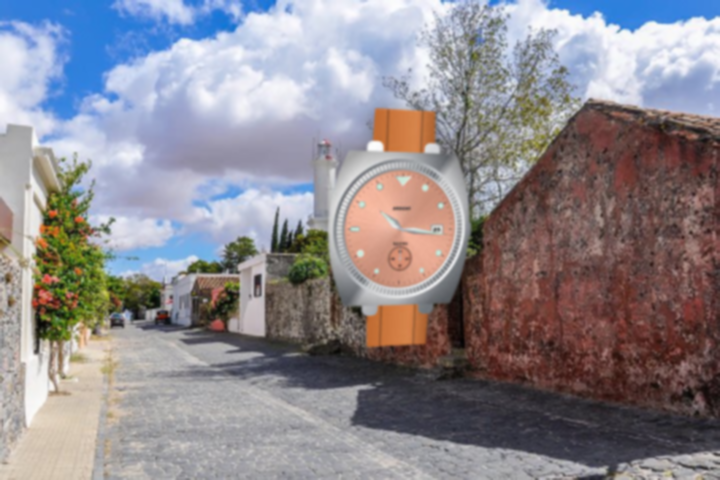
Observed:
10.16
